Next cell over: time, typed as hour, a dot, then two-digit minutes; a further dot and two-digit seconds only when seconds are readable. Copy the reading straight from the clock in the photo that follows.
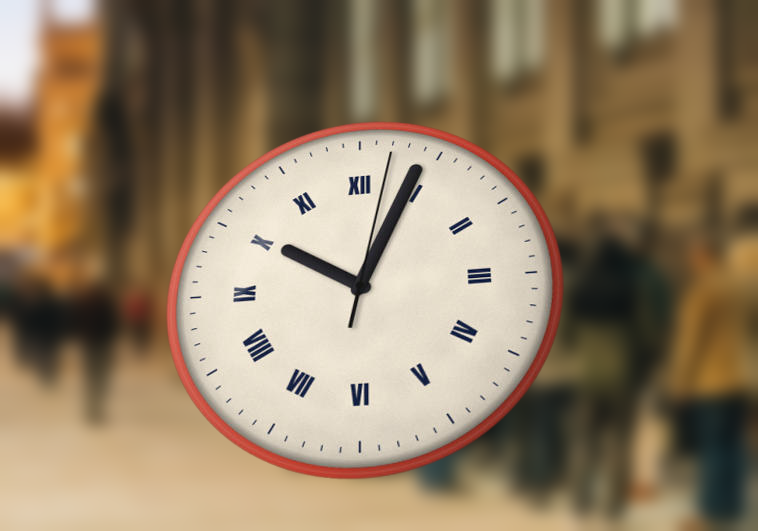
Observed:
10.04.02
